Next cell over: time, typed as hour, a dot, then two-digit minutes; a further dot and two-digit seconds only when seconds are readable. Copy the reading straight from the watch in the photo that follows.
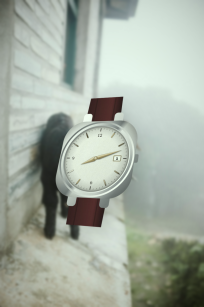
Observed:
8.12
